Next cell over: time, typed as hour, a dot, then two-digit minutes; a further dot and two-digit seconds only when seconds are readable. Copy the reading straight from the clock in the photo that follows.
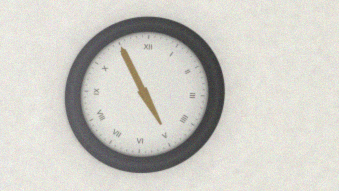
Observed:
4.55
